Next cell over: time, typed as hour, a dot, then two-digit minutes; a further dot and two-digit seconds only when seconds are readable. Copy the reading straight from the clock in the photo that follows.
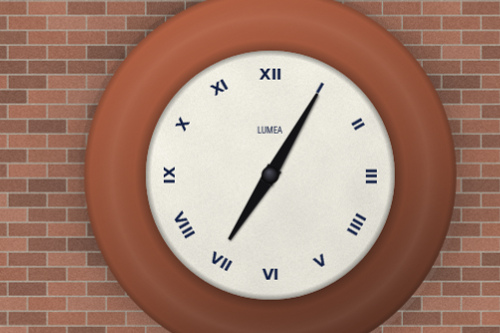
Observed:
7.05
